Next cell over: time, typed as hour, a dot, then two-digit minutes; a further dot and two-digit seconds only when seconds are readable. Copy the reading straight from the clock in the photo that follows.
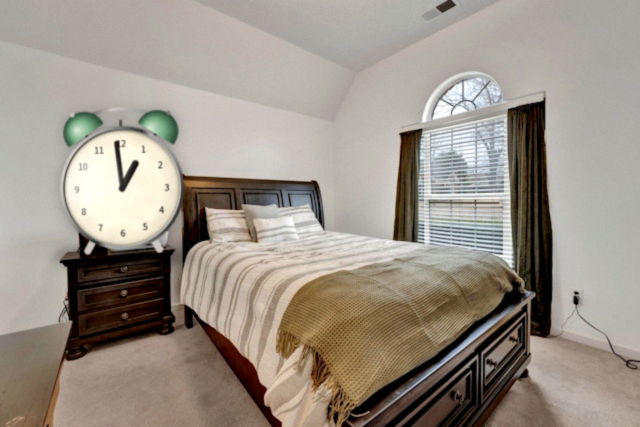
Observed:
12.59
